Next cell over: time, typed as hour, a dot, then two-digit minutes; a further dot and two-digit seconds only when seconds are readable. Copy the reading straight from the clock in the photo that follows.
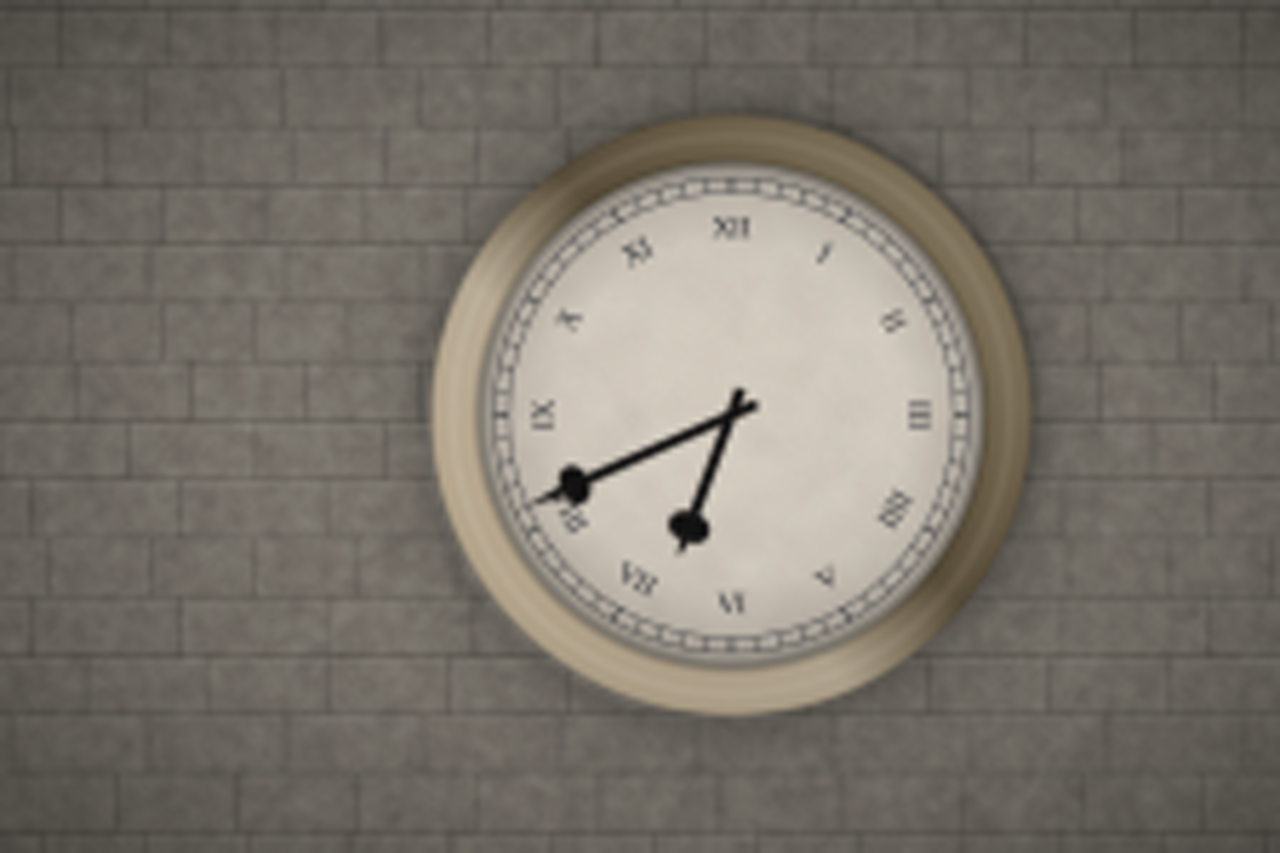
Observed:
6.41
